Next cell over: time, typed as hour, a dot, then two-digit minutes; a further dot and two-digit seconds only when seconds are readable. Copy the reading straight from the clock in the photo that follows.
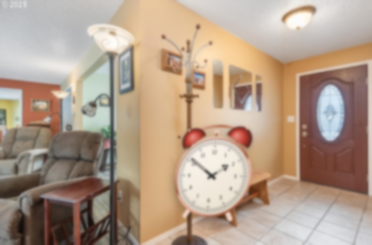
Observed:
1.51
